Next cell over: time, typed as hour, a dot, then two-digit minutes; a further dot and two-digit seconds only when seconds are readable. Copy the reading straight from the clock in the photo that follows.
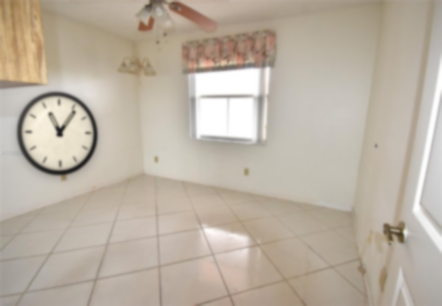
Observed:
11.06
